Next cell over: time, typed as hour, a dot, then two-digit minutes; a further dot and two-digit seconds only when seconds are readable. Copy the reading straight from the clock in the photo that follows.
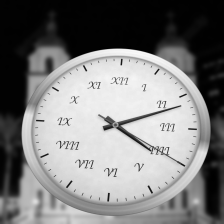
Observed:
4.11.20
